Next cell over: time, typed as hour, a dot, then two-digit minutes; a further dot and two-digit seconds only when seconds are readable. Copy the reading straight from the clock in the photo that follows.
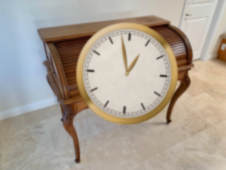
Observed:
12.58
